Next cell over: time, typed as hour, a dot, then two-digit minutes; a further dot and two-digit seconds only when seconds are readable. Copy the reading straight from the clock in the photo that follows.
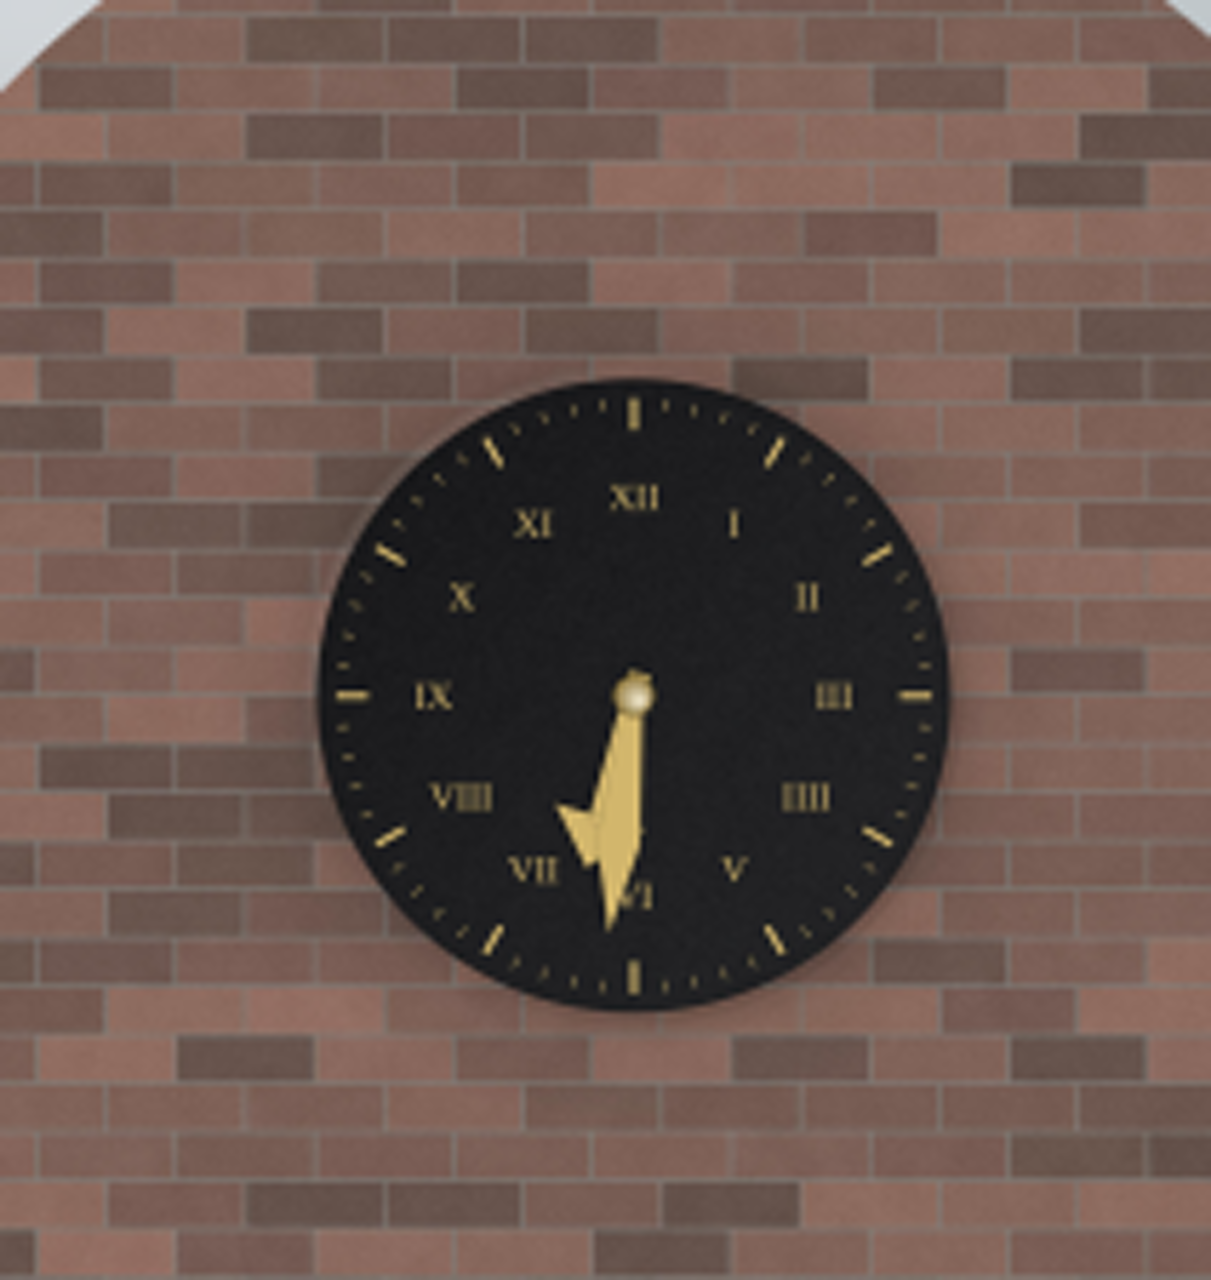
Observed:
6.31
